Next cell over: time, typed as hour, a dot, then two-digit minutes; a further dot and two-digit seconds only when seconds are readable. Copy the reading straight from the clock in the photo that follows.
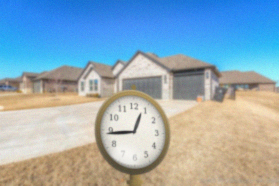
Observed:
12.44
